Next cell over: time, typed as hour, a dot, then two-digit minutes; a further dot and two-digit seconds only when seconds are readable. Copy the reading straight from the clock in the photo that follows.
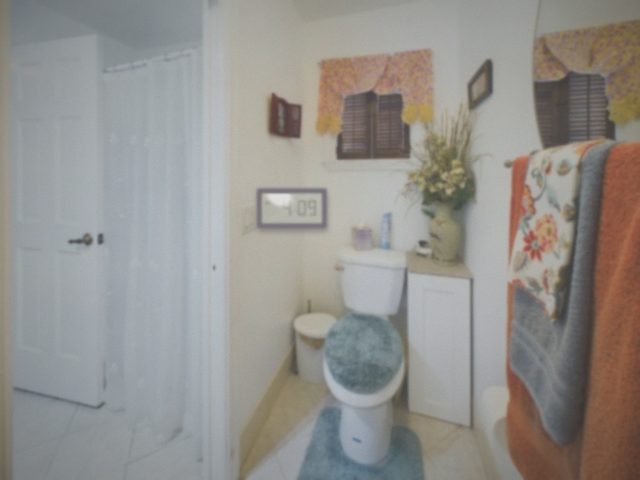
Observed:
4.09
